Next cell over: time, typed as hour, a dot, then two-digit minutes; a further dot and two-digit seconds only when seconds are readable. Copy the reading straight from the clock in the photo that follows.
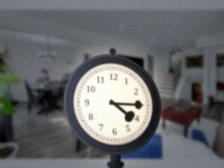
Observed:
4.15
